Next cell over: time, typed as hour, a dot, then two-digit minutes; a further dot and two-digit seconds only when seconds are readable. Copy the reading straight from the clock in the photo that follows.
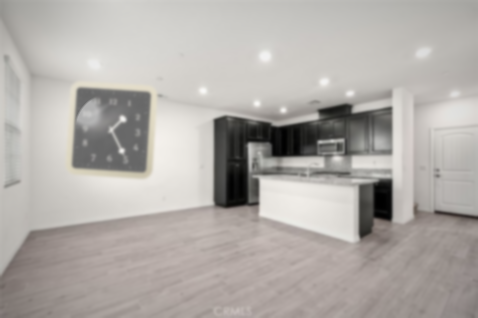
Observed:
1.25
